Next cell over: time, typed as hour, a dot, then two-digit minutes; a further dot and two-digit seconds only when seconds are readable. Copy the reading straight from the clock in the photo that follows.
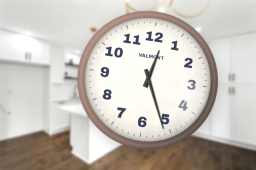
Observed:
12.26
